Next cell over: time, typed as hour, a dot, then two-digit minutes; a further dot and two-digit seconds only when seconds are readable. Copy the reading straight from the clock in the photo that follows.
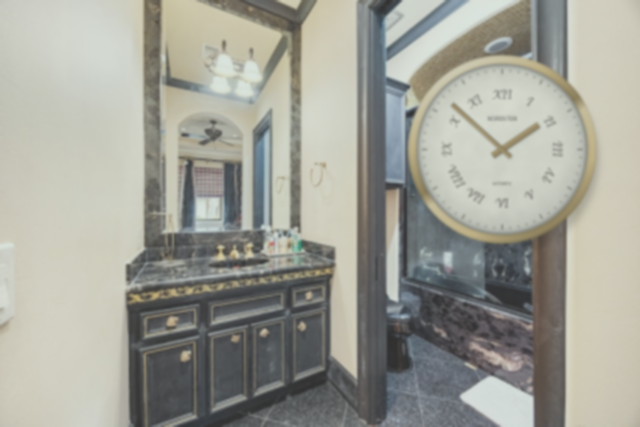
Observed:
1.52
